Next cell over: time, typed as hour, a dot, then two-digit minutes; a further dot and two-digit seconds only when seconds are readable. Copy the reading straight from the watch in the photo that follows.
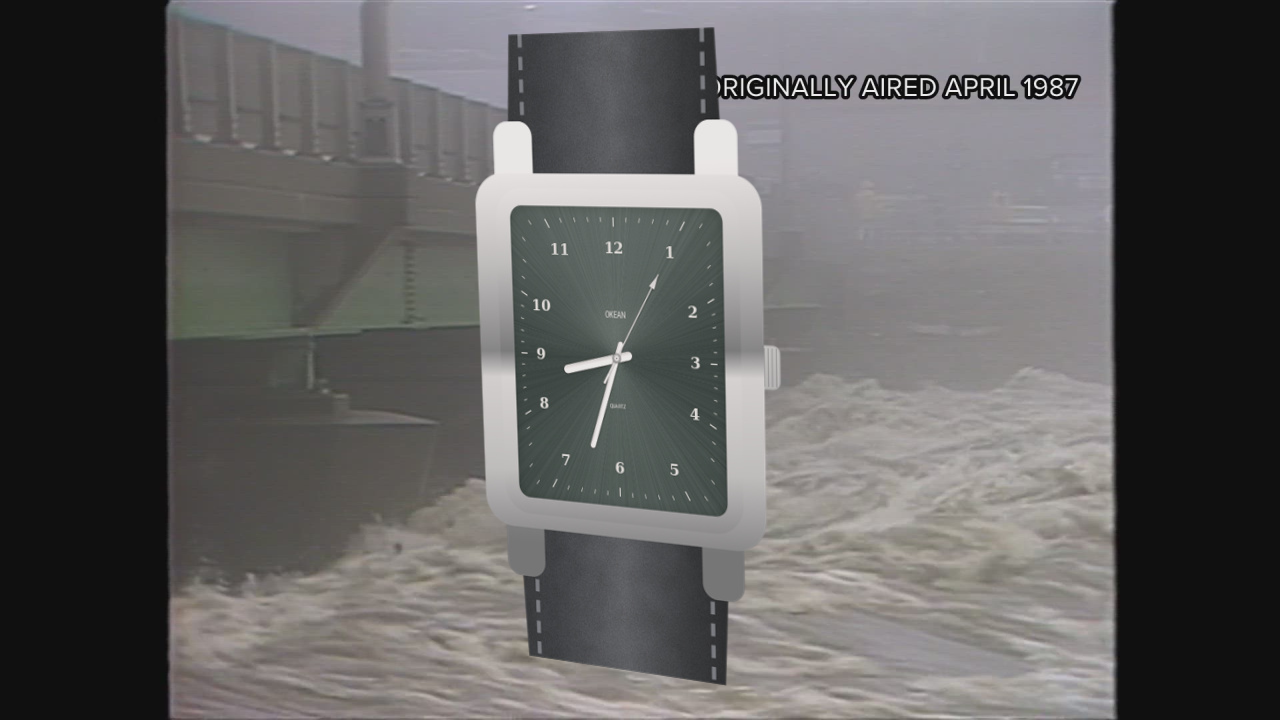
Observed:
8.33.05
